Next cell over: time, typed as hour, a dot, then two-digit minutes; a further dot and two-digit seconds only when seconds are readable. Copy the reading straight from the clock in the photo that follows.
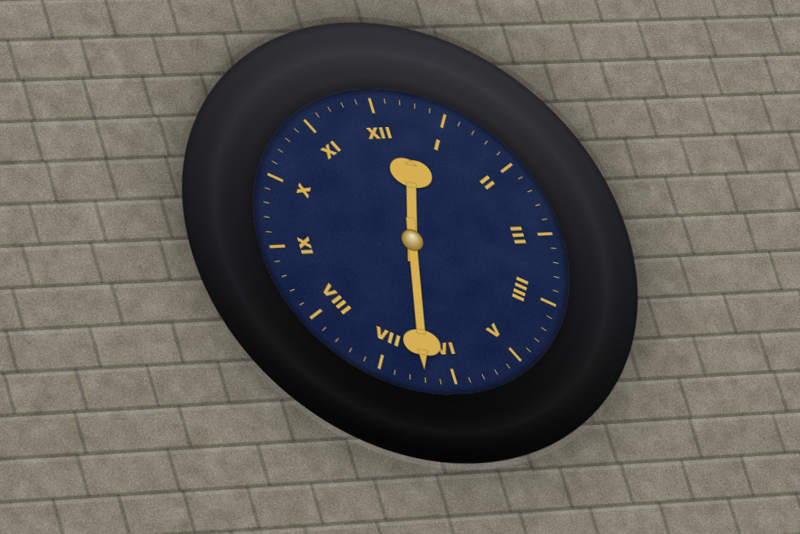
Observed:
12.32
